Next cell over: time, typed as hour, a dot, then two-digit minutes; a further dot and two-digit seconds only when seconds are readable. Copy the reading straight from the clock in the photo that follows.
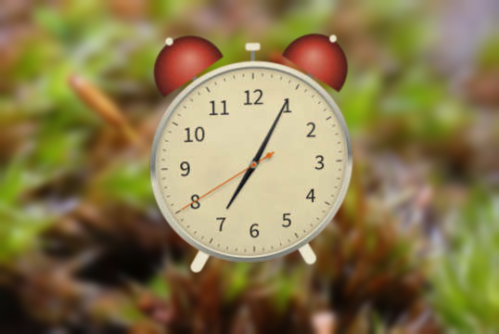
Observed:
7.04.40
